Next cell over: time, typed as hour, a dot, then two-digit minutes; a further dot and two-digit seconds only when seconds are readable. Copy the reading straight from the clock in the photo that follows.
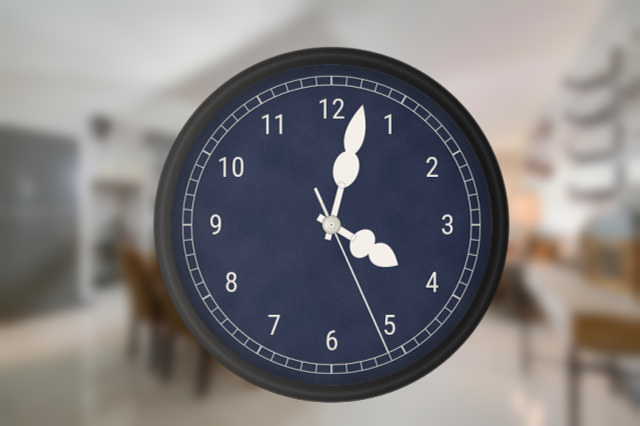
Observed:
4.02.26
